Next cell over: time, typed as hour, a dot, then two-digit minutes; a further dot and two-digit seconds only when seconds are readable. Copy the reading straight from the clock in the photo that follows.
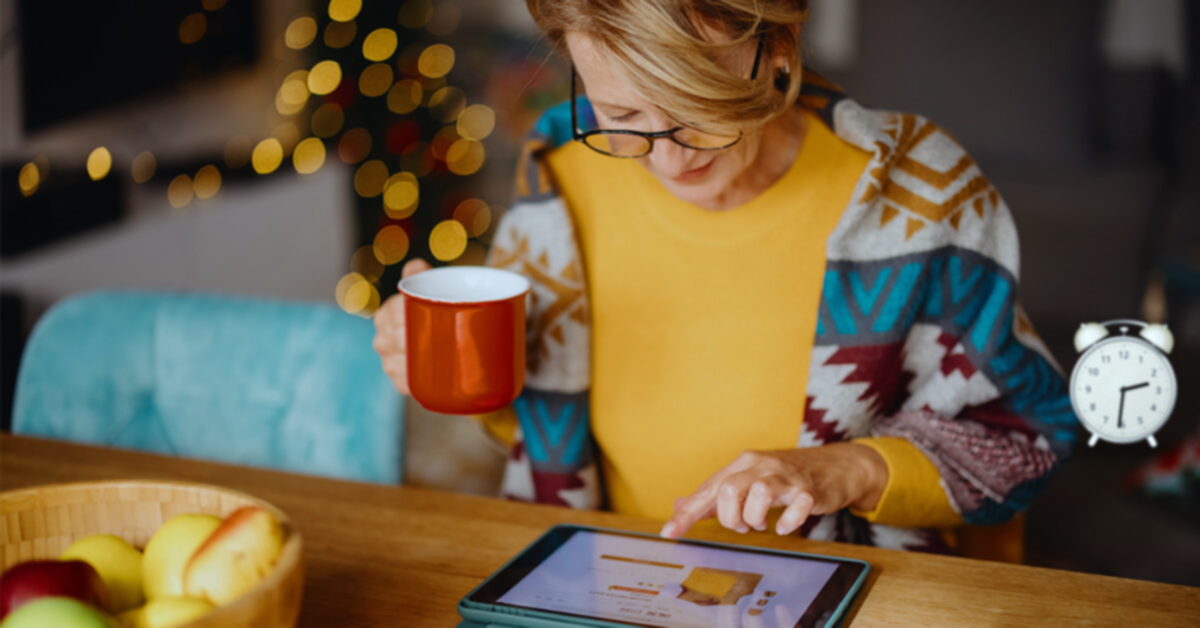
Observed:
2.31
